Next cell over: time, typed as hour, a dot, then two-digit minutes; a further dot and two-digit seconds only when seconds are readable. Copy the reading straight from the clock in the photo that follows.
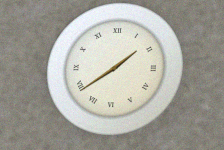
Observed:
1.39
